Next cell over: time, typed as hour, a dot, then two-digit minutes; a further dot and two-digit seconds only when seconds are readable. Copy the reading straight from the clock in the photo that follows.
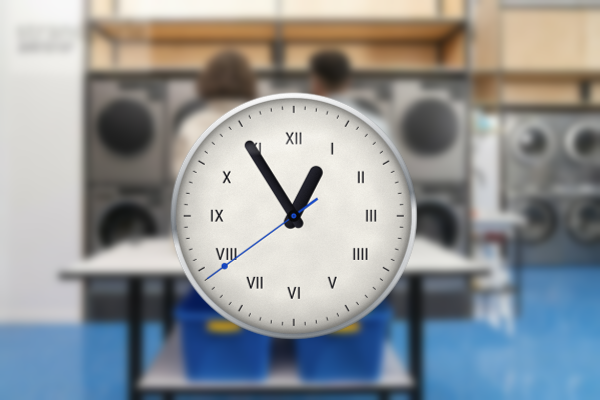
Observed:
12.54.39
